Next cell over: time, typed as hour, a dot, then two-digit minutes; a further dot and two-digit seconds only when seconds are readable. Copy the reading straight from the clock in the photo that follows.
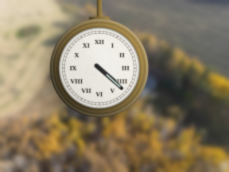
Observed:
4.22
